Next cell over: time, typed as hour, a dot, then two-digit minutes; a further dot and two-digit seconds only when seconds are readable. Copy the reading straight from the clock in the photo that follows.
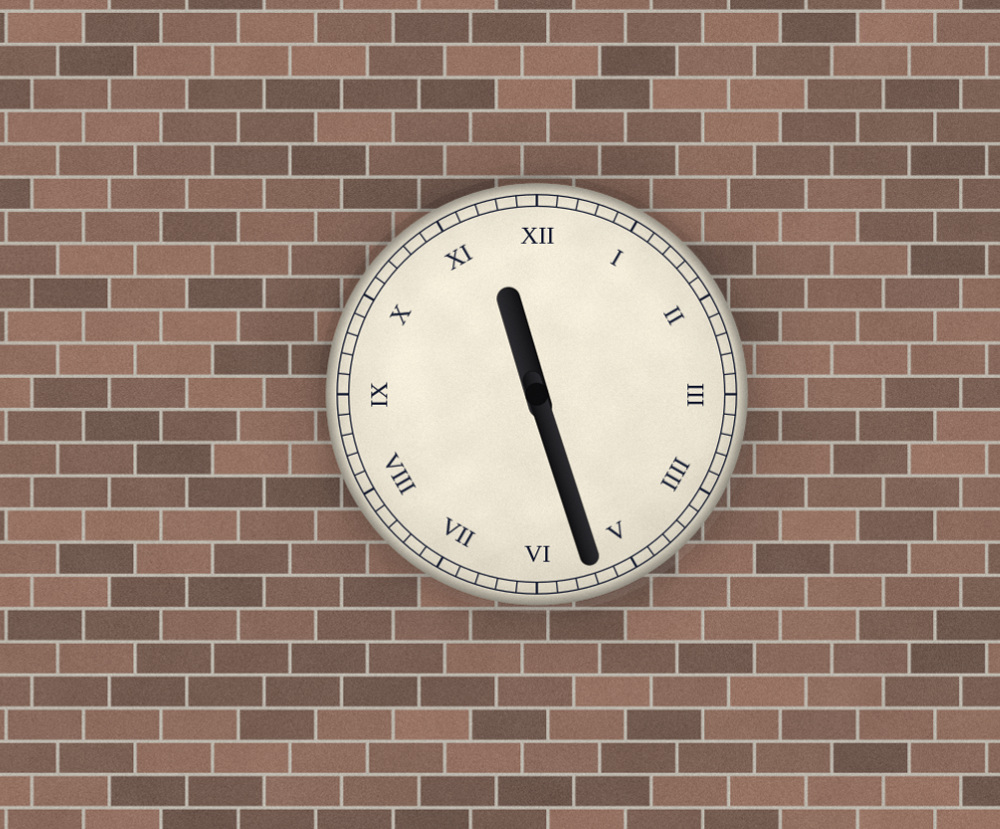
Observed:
11.27
